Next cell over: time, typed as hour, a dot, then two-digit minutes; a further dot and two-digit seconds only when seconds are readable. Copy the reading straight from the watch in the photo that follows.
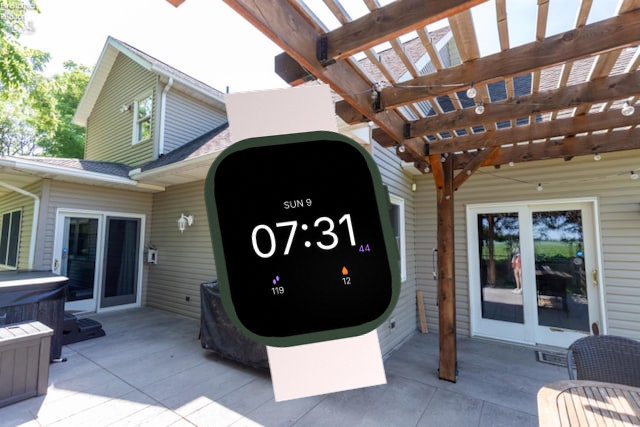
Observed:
7.31.44
